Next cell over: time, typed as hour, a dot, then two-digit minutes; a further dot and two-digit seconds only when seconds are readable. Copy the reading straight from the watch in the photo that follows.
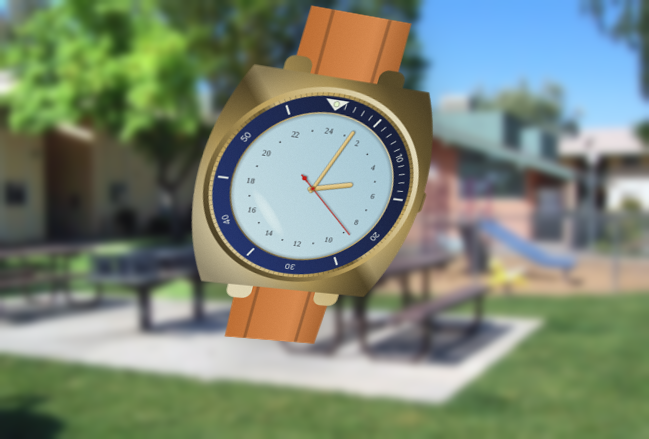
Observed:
5.03.22
